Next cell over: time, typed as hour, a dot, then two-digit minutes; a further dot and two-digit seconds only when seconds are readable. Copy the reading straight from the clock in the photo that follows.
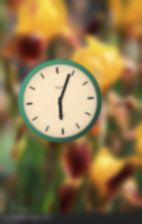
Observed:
6.04
